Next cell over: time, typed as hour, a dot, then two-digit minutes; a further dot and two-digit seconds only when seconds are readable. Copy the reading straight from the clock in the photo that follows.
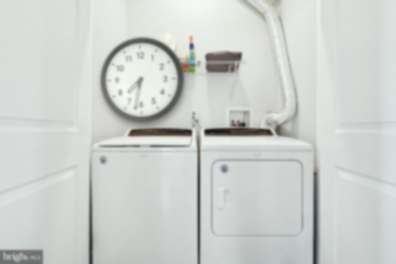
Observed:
7.32
